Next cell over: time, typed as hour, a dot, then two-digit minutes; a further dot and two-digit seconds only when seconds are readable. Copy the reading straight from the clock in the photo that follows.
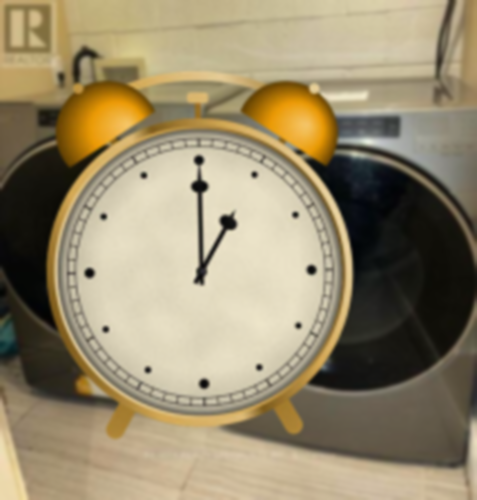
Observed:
1.00
